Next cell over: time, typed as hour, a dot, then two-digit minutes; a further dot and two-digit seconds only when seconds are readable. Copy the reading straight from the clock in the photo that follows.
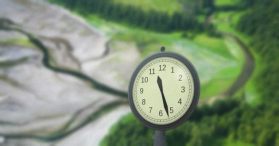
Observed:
11.27
